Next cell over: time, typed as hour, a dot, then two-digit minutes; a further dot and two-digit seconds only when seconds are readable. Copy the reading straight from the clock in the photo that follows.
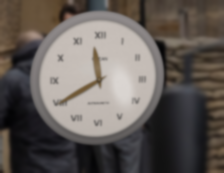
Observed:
11.40
